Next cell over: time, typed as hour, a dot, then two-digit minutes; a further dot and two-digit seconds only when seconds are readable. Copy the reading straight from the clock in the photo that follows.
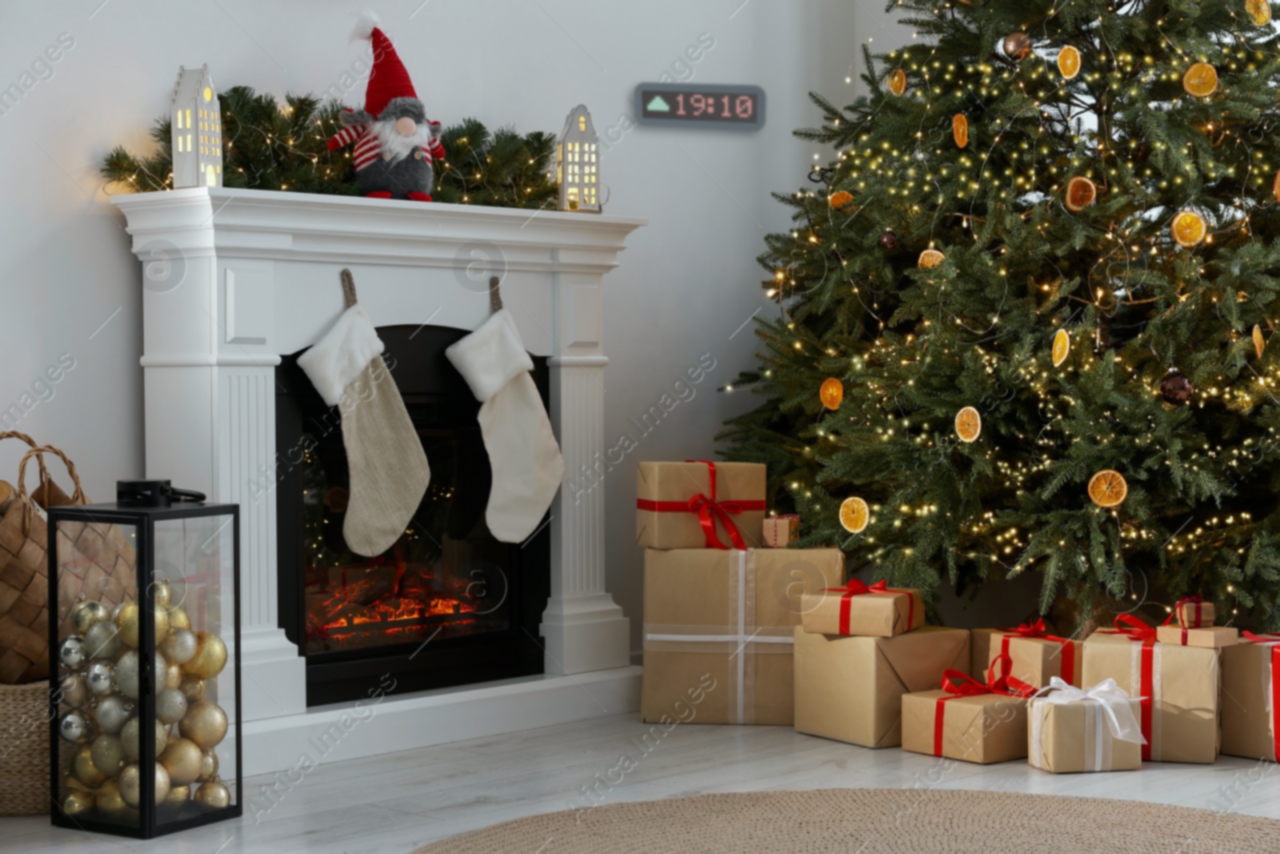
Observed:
19.10
